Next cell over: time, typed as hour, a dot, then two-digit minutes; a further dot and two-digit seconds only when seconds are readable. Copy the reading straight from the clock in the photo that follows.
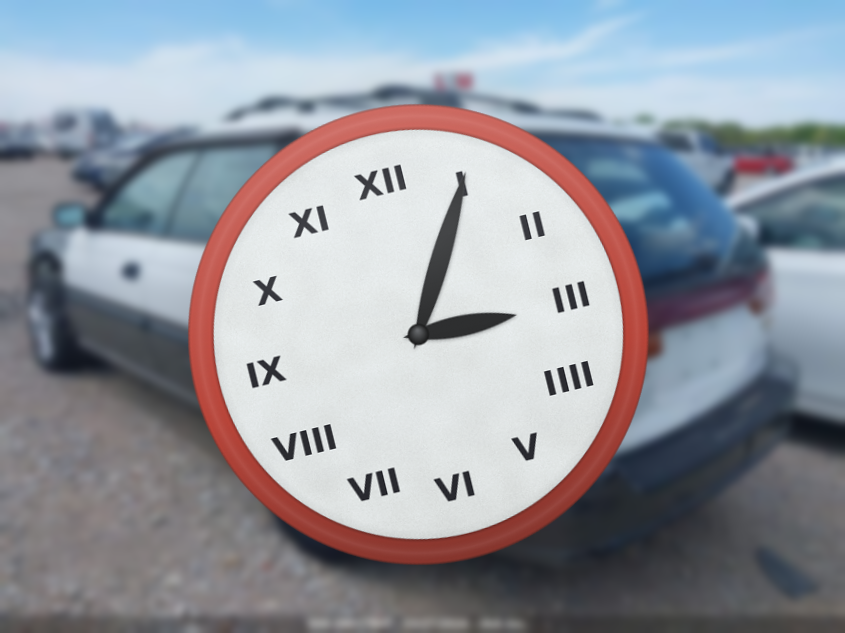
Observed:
3.05
